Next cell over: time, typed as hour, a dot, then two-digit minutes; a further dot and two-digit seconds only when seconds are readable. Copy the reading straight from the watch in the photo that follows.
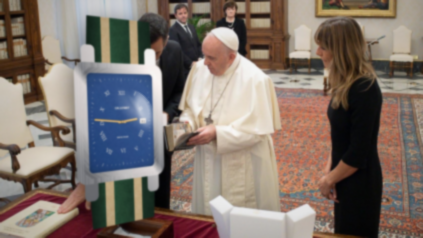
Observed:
2.46
